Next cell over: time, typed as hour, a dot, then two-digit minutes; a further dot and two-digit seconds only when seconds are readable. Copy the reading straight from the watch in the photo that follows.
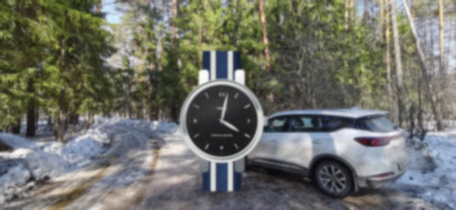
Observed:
4.02
